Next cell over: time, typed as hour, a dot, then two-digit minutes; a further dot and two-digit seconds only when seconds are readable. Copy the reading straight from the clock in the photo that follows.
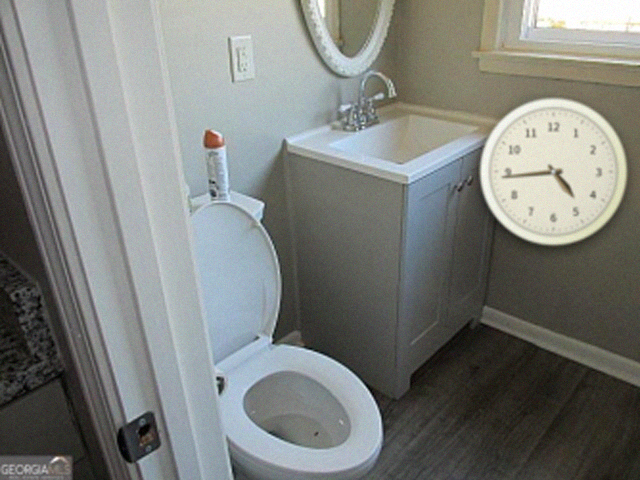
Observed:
4.44
